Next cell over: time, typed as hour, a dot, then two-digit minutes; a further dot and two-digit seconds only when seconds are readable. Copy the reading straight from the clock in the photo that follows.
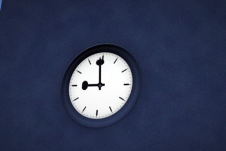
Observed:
8.59
